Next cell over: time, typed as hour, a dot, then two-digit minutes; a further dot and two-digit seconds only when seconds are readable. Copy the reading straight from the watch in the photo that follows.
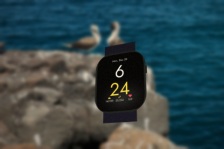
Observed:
6.24
